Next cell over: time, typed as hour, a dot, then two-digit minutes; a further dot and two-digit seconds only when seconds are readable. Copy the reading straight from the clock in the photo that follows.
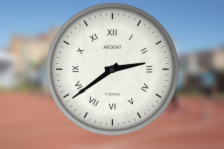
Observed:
2.39
